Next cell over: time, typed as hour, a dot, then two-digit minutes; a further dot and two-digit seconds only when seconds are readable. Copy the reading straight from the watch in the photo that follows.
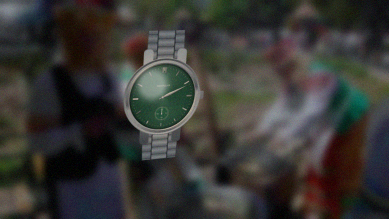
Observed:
2.11
